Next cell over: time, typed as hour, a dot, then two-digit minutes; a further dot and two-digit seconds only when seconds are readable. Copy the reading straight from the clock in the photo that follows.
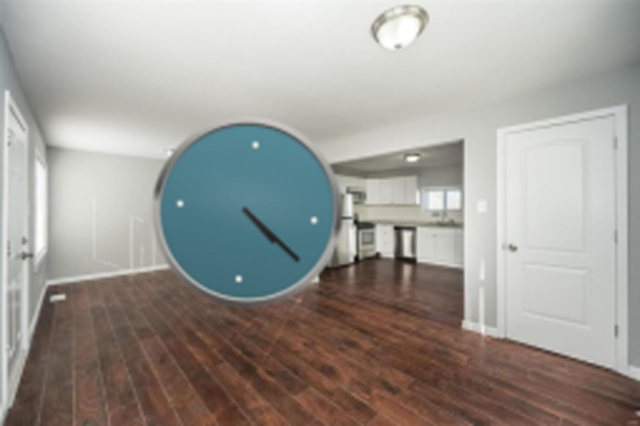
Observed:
4.21
